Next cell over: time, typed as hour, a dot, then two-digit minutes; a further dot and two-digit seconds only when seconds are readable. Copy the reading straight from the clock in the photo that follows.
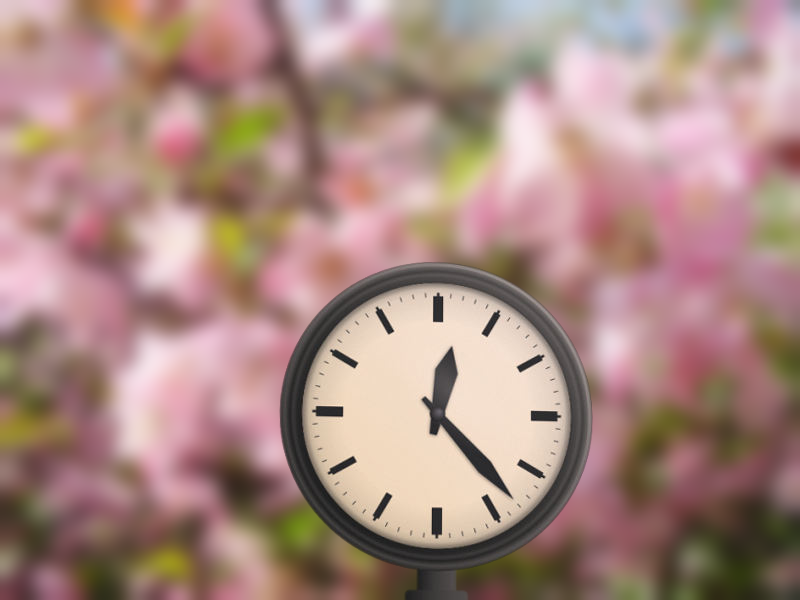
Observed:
12.23
